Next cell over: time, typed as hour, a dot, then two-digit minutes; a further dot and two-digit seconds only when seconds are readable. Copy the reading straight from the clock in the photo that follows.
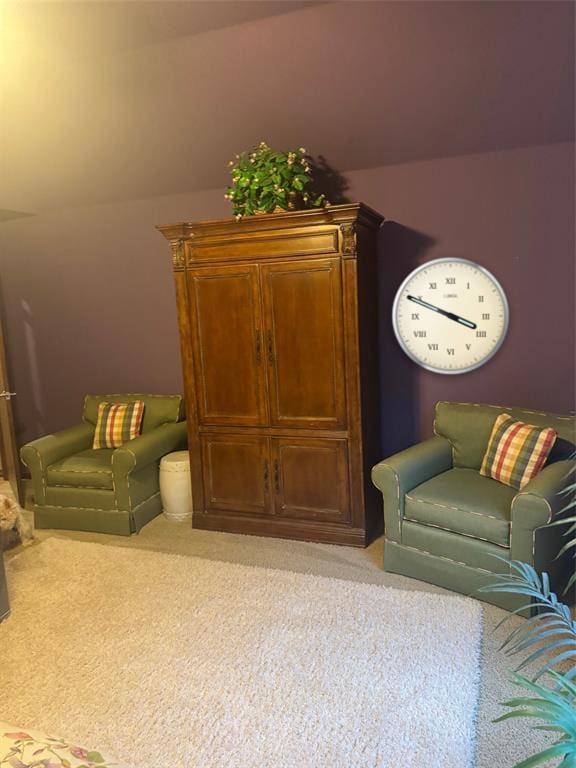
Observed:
3.49
